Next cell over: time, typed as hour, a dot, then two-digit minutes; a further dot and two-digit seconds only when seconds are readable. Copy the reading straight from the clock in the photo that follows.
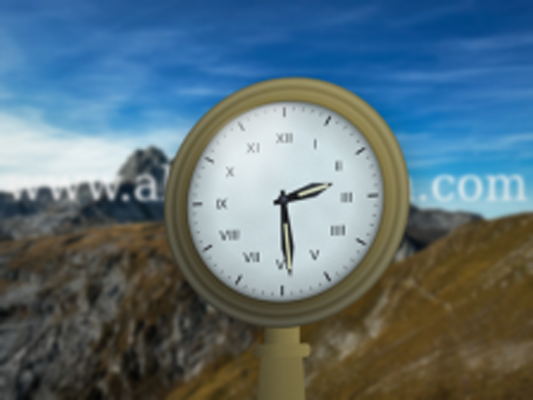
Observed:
2.29
